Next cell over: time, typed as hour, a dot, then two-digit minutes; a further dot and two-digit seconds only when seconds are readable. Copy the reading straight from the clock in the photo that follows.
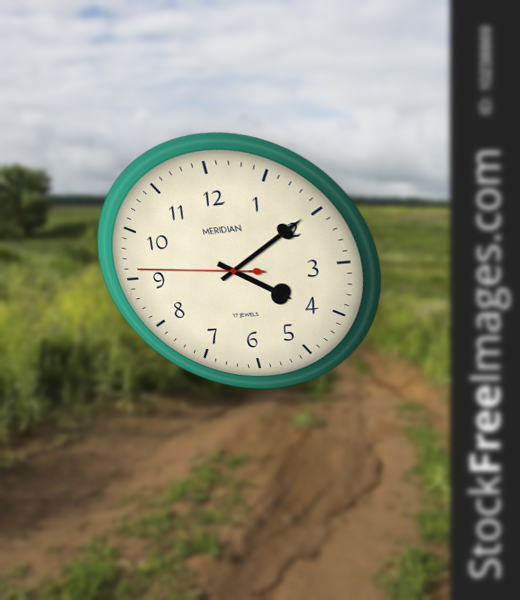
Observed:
4.09.46
